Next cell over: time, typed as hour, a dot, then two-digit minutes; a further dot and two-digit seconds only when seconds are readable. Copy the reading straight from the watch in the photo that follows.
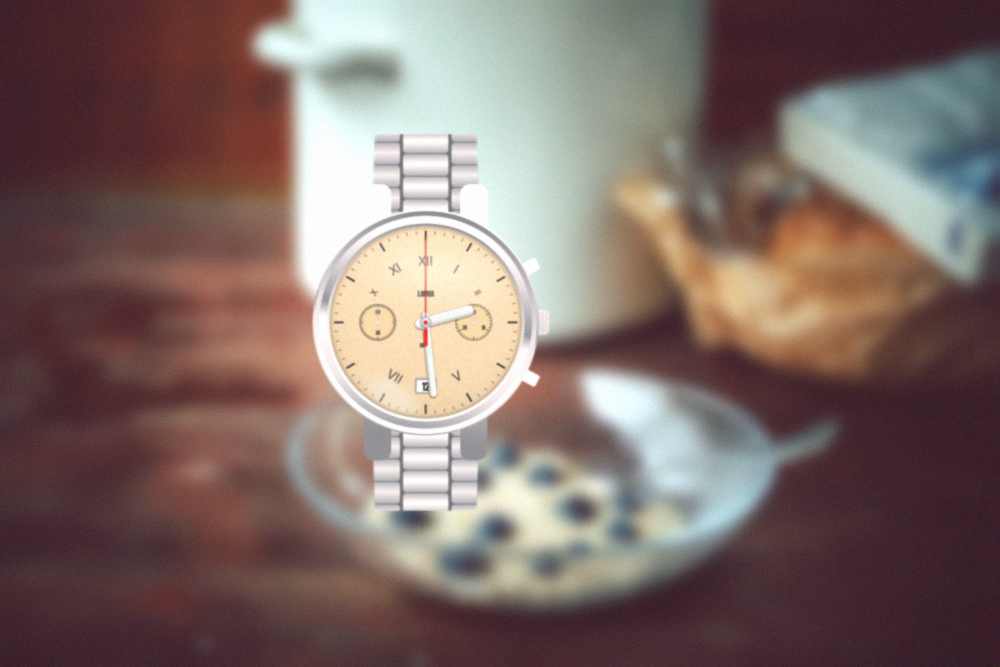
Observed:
2.29
